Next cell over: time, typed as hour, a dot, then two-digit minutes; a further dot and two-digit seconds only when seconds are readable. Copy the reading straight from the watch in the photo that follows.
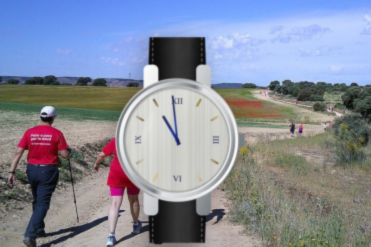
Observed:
10.59
